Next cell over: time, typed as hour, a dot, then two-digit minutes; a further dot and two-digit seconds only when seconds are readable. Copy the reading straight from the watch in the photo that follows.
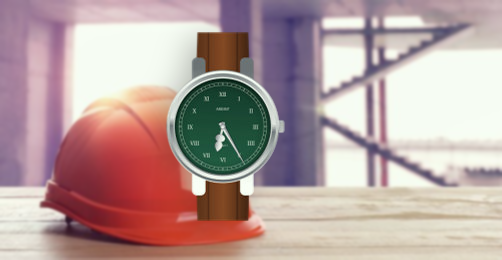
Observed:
6.25
